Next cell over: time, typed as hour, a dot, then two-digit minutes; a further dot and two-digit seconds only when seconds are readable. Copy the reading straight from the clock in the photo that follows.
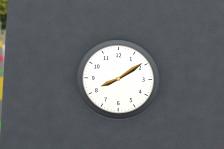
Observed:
8.09
